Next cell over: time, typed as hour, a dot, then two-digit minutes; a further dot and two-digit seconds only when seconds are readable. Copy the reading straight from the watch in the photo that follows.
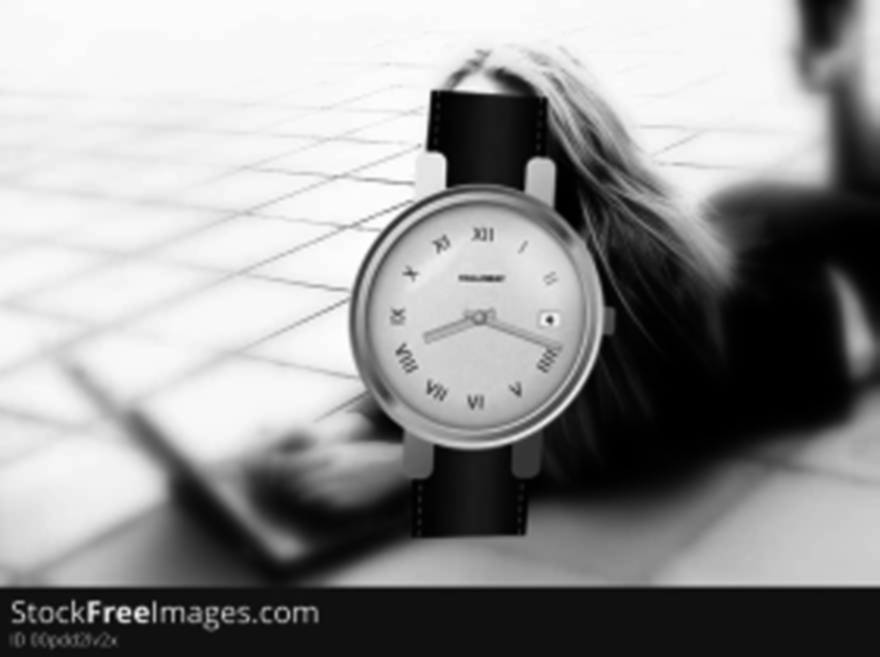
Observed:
8.18
